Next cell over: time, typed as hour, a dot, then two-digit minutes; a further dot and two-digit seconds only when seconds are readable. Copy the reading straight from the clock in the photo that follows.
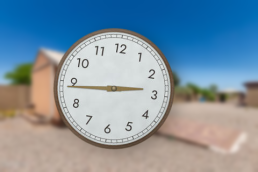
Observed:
2.44
